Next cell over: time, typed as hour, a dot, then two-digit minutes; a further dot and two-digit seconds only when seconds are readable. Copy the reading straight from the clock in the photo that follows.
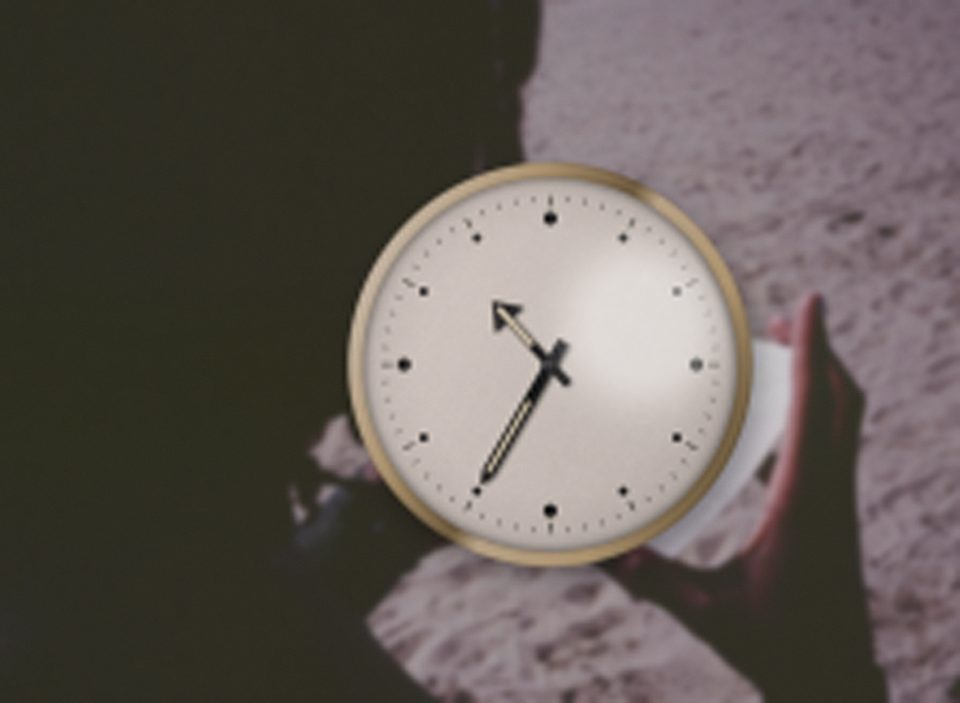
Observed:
10.35
